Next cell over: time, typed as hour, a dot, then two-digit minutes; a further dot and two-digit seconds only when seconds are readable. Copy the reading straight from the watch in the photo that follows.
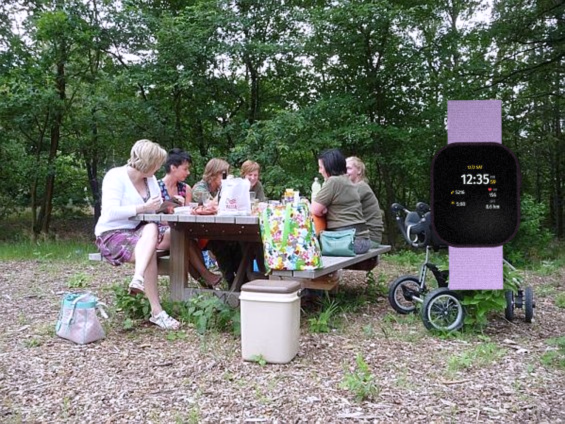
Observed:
12.35
